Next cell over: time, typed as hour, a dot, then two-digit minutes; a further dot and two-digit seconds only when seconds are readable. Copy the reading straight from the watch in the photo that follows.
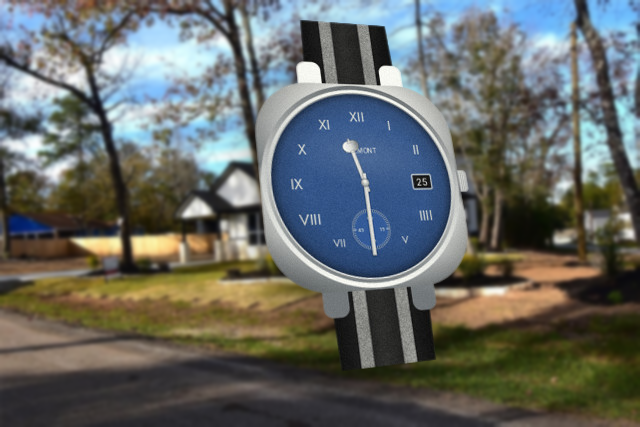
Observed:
11.30
